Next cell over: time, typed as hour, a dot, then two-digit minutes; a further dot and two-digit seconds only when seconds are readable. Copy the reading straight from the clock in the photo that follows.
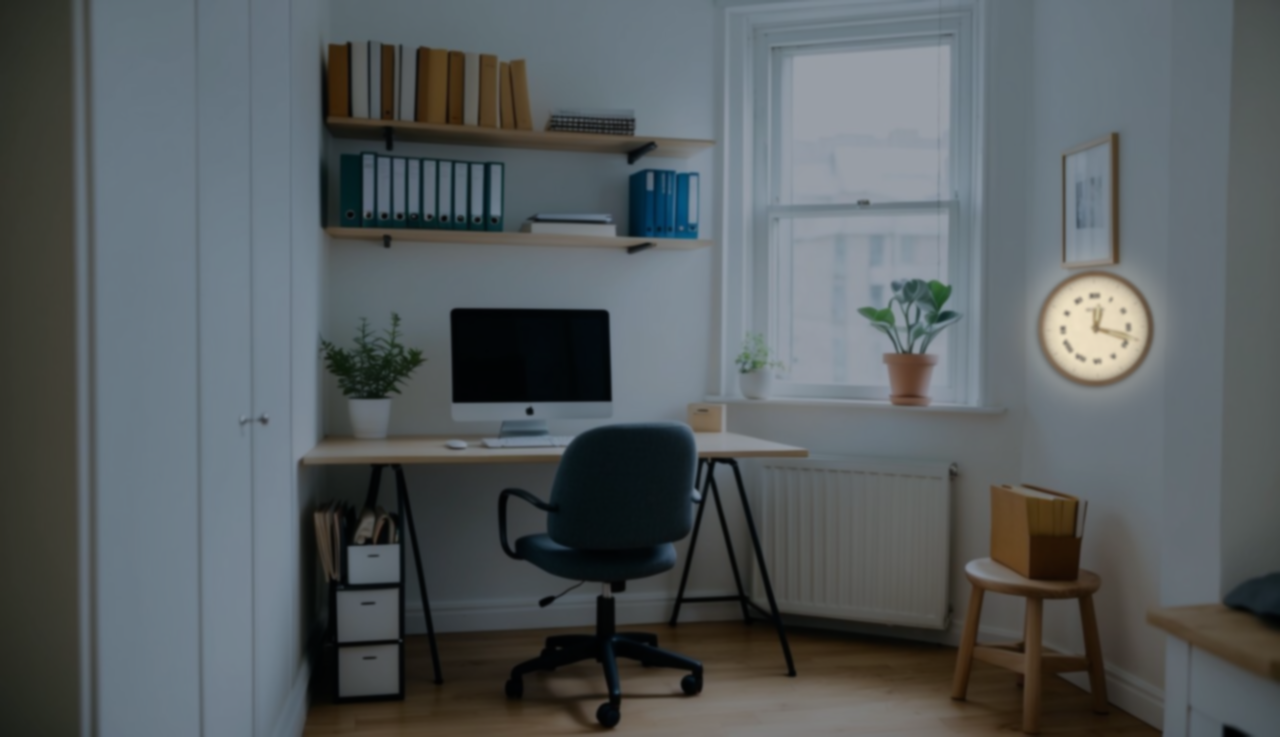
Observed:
12.18
